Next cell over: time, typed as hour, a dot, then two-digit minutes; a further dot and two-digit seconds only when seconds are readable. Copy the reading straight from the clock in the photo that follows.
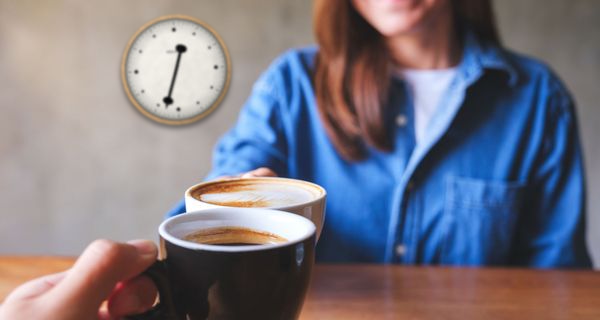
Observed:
12.33
